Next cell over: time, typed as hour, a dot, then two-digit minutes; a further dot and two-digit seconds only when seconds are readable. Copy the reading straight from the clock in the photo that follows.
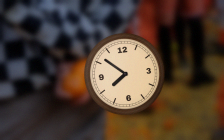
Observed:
7.52
